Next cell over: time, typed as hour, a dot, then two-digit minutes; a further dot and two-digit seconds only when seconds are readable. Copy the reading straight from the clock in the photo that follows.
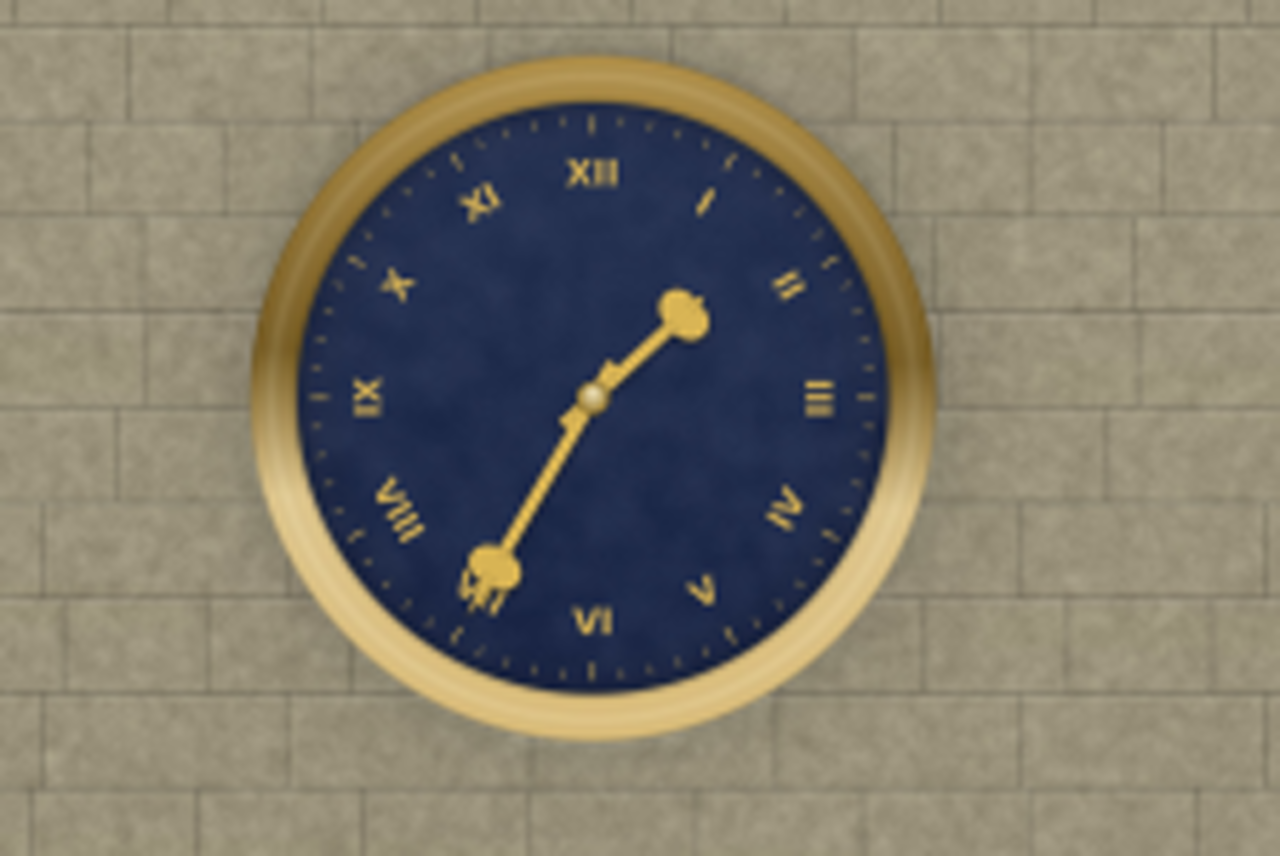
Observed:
1.35
